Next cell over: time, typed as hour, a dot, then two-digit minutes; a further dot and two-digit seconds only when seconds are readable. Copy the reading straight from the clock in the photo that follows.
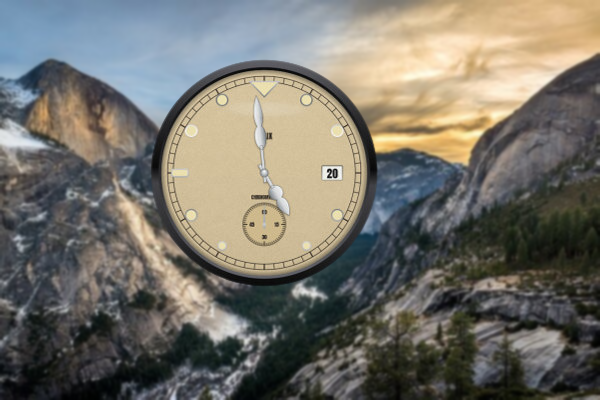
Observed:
4.59
